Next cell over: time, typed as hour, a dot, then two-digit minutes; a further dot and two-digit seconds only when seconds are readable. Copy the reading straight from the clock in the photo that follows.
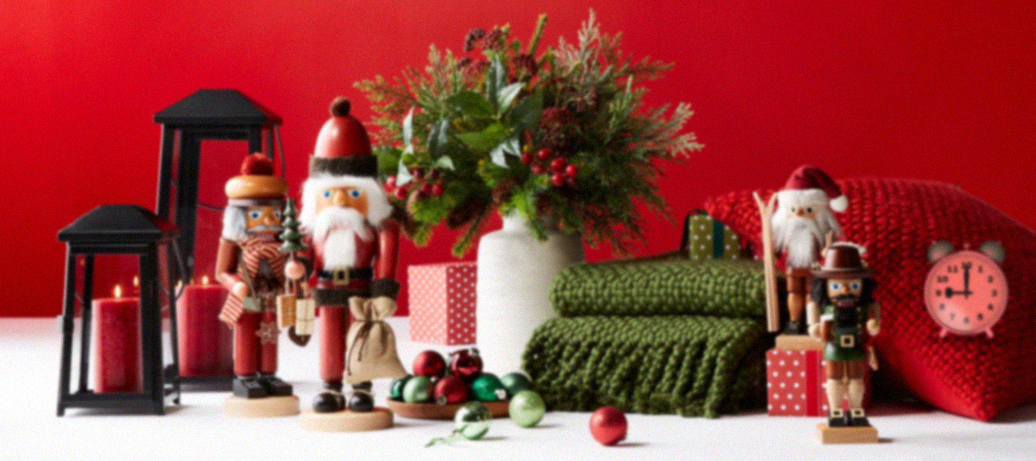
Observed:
9.00
